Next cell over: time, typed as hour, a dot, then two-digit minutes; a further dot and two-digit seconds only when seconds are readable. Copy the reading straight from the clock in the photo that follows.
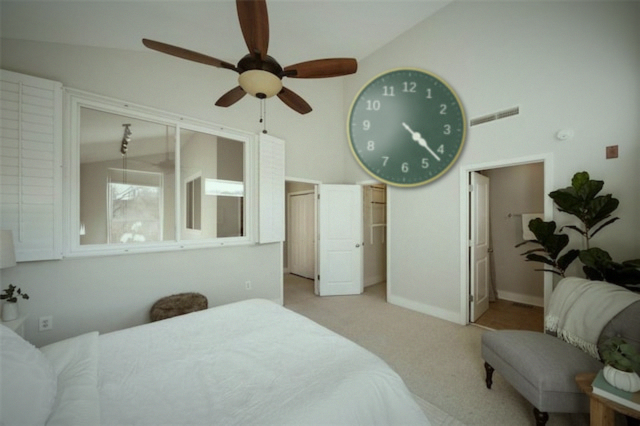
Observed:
4.22
